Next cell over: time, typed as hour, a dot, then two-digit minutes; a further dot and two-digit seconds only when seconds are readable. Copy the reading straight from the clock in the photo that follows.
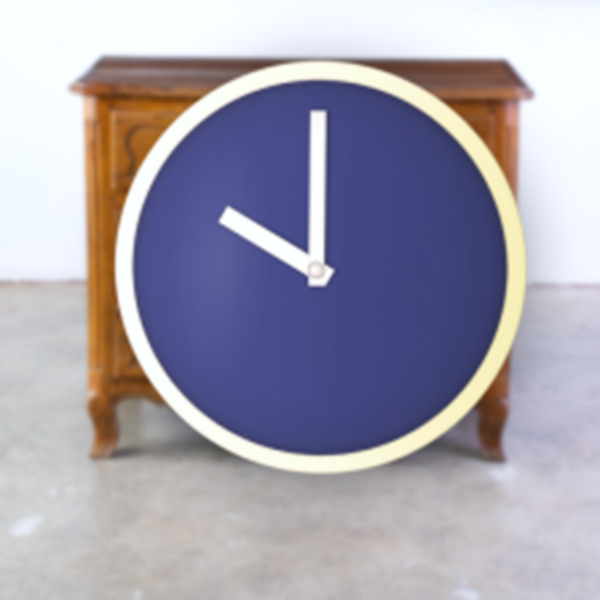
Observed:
10.00
